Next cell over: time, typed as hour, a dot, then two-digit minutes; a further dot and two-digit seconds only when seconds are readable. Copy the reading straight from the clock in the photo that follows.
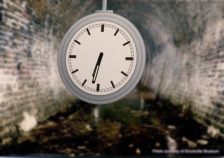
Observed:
6.32
